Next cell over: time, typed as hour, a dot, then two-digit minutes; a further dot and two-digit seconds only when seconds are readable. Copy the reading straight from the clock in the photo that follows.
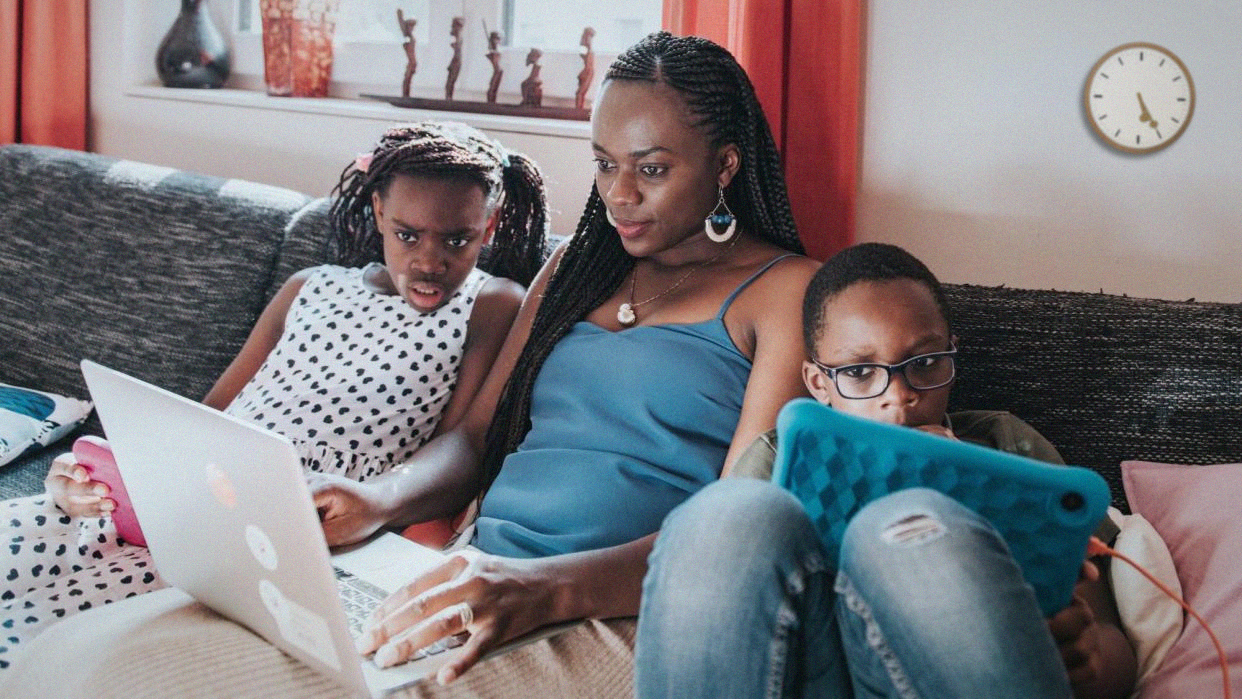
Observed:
5.25
